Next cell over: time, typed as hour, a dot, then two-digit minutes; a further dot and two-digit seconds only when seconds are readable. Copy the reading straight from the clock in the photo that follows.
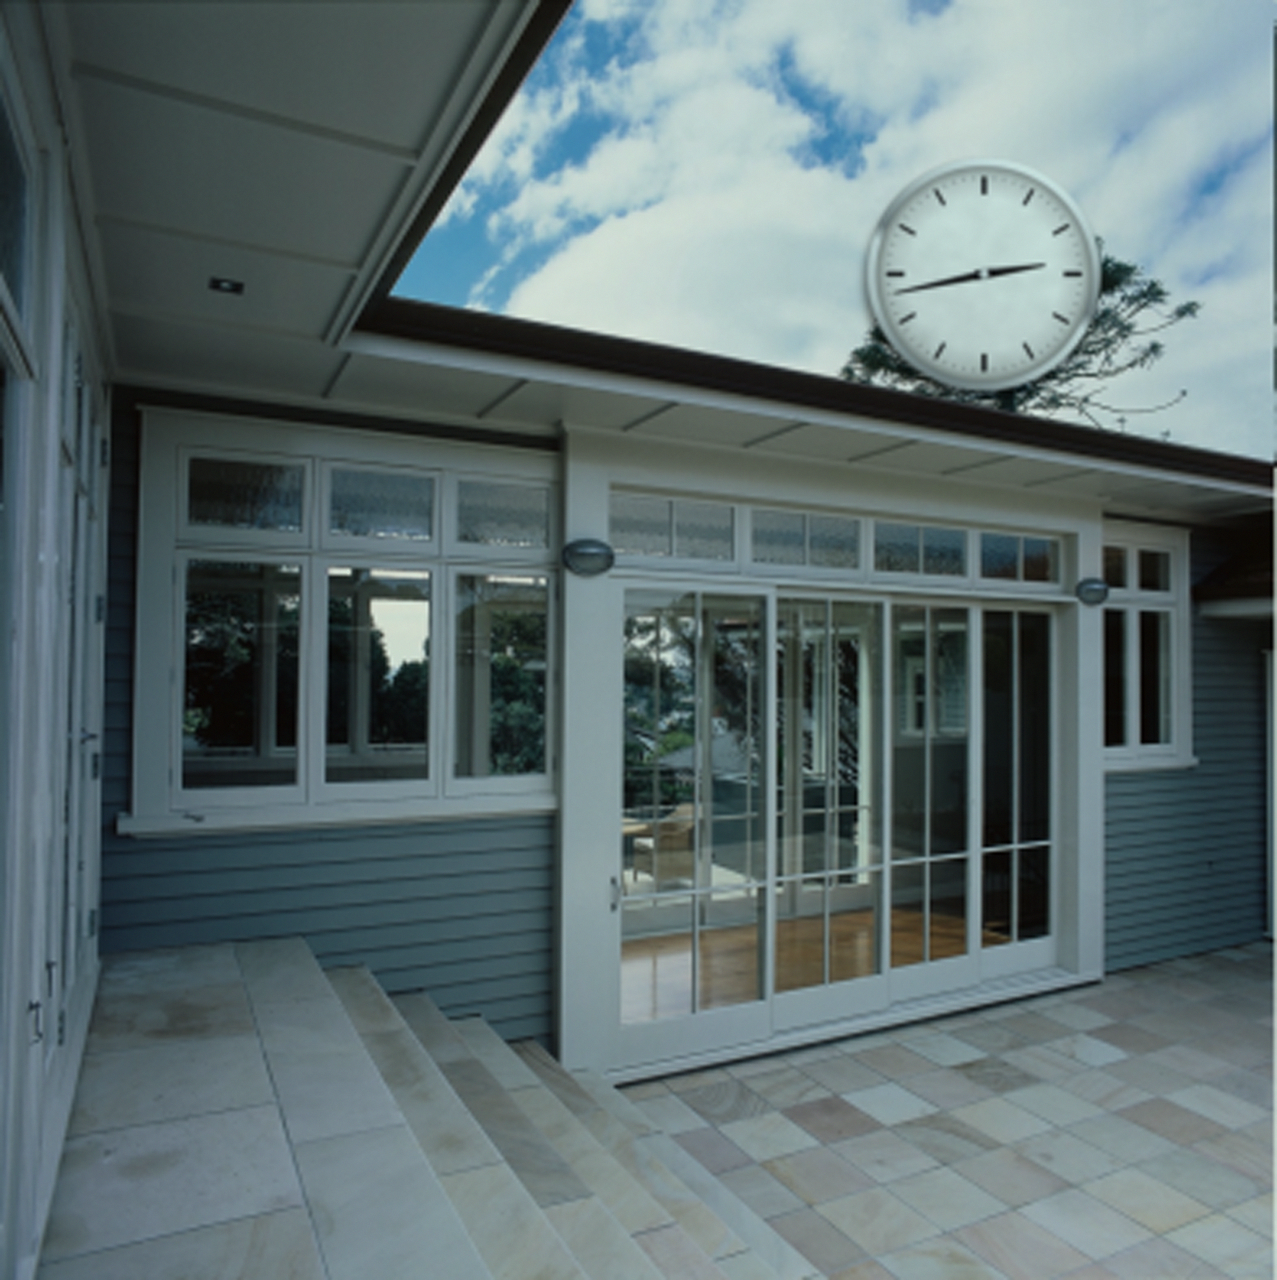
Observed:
2.43
